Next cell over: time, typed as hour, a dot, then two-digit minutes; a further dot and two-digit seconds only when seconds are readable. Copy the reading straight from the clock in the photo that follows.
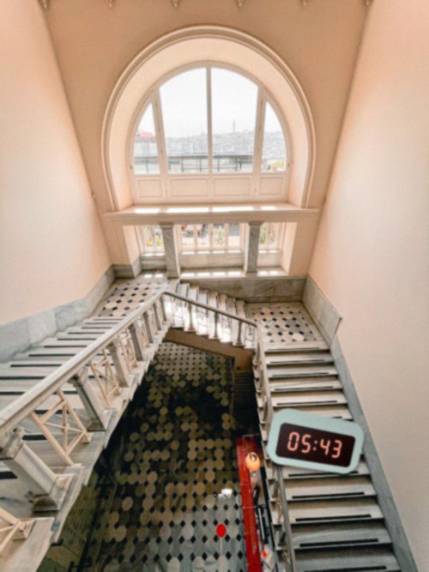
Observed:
5.43
